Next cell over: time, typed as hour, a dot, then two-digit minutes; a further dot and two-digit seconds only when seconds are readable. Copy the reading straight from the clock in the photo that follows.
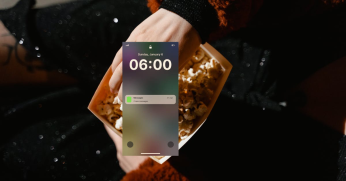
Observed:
6.00
